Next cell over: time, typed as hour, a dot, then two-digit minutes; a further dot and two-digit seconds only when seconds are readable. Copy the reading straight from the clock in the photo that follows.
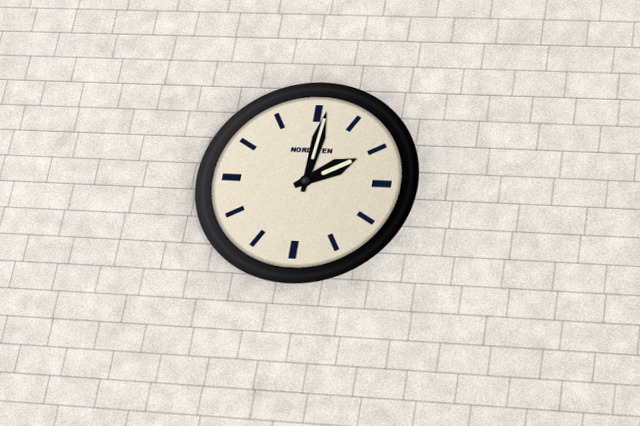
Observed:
2.01
